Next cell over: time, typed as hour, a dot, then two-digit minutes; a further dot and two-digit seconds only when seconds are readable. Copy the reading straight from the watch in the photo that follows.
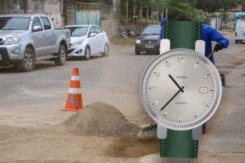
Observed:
10.37
